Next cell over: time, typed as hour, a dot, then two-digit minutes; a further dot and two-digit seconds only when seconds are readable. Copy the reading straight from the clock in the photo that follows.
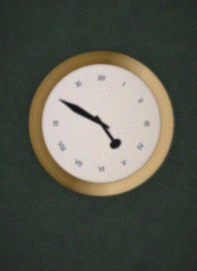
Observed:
4.50
